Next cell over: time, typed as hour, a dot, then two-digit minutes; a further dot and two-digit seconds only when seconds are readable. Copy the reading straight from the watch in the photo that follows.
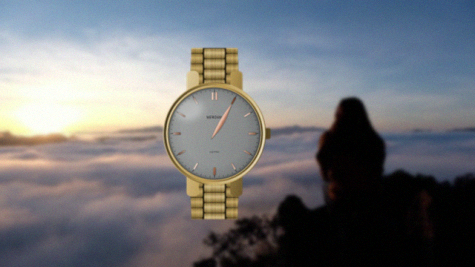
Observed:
1.05
